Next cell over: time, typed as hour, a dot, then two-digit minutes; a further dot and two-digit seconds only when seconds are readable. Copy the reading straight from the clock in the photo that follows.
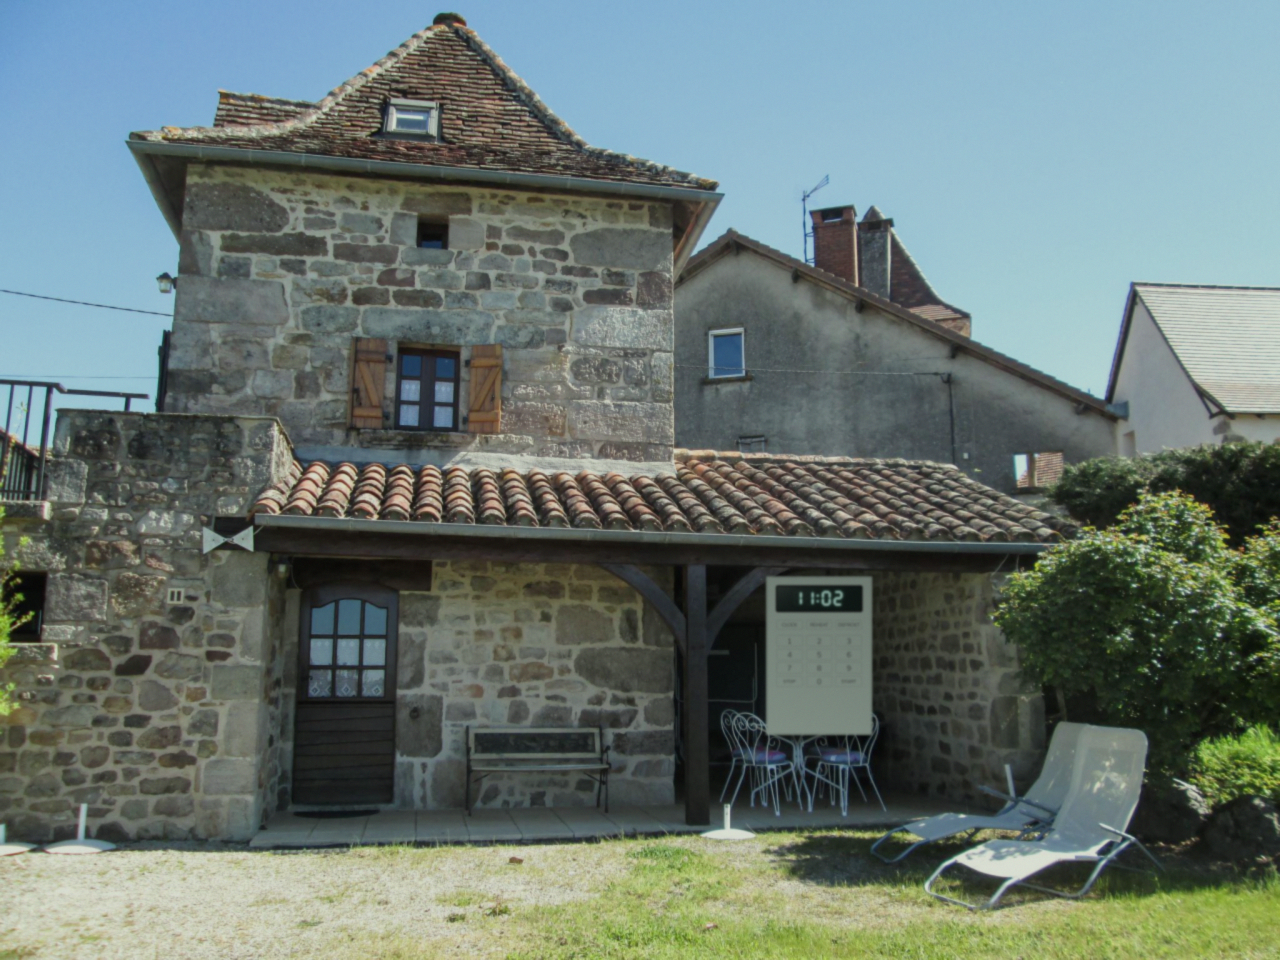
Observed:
11.02
